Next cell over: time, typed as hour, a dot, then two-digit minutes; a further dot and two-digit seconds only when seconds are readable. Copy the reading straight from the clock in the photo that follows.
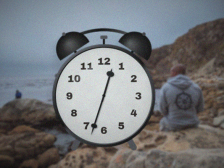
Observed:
12.33
